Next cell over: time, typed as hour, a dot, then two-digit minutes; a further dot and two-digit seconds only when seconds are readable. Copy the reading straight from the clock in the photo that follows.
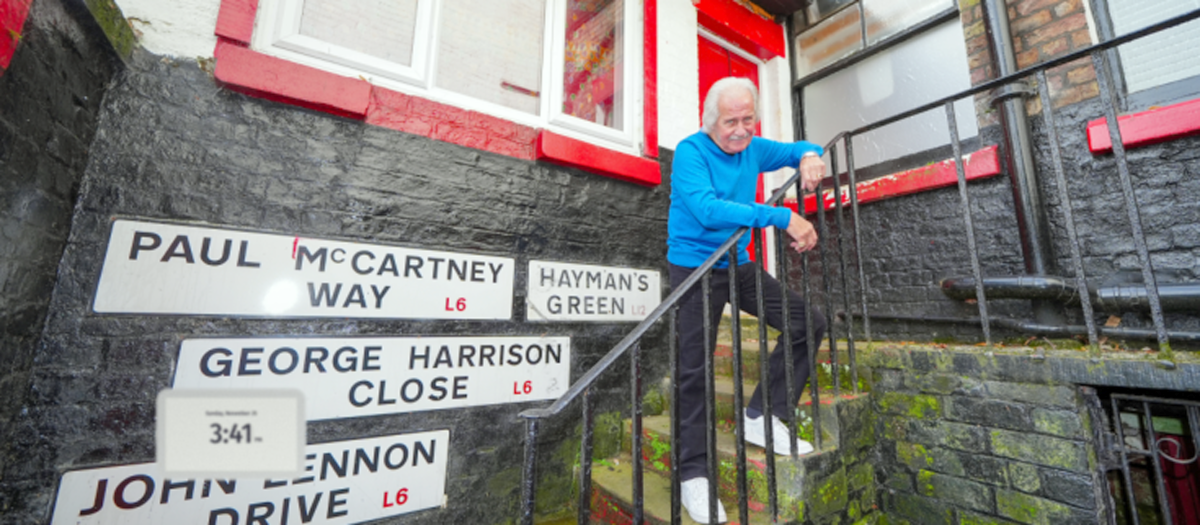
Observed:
3.41
